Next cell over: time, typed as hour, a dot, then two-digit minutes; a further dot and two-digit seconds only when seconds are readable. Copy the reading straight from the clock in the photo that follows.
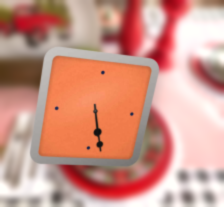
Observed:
5.27
